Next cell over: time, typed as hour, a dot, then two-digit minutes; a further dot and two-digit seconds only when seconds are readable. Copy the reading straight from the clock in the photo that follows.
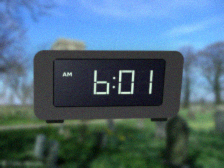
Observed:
6.01
